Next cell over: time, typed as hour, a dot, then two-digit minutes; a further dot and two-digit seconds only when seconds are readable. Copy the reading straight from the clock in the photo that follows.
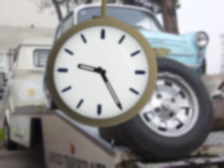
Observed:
9.25
